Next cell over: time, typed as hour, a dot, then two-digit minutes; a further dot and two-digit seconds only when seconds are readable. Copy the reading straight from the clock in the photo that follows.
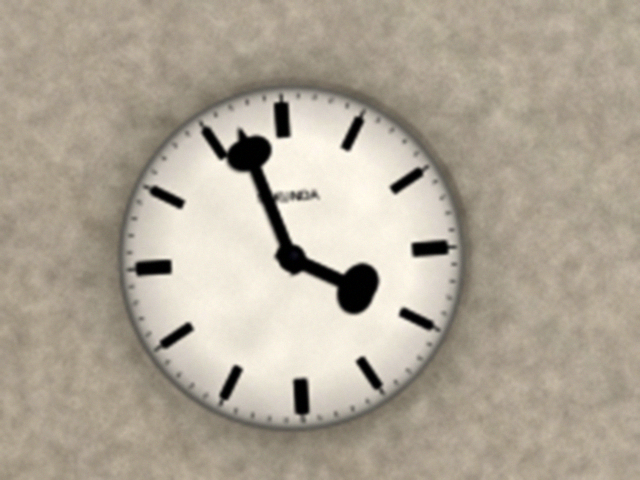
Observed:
3.57
